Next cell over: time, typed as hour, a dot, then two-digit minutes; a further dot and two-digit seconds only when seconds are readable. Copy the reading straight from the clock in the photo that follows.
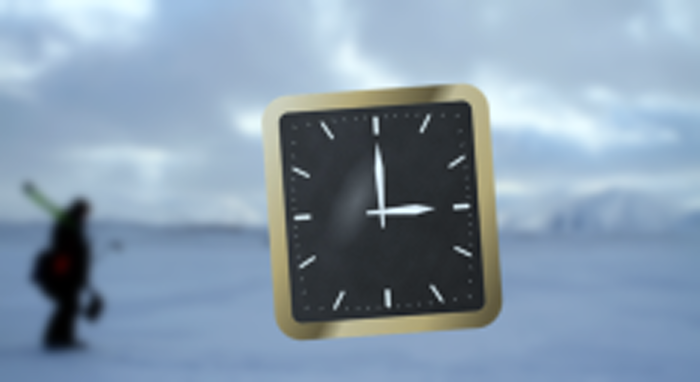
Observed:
3.00
